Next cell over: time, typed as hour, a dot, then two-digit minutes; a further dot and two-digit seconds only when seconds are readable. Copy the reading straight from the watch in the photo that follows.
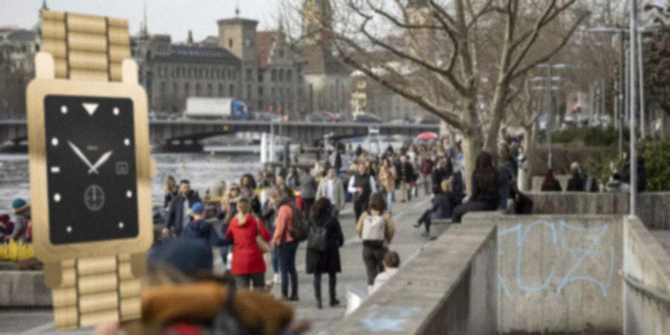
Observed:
1.52
